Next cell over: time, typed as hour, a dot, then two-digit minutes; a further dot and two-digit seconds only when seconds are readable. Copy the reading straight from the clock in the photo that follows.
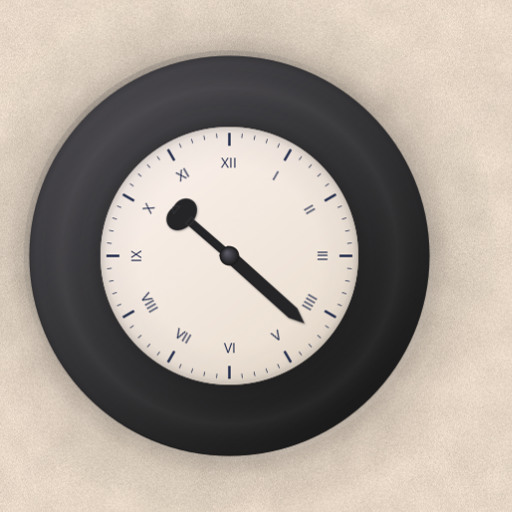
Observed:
10.22
